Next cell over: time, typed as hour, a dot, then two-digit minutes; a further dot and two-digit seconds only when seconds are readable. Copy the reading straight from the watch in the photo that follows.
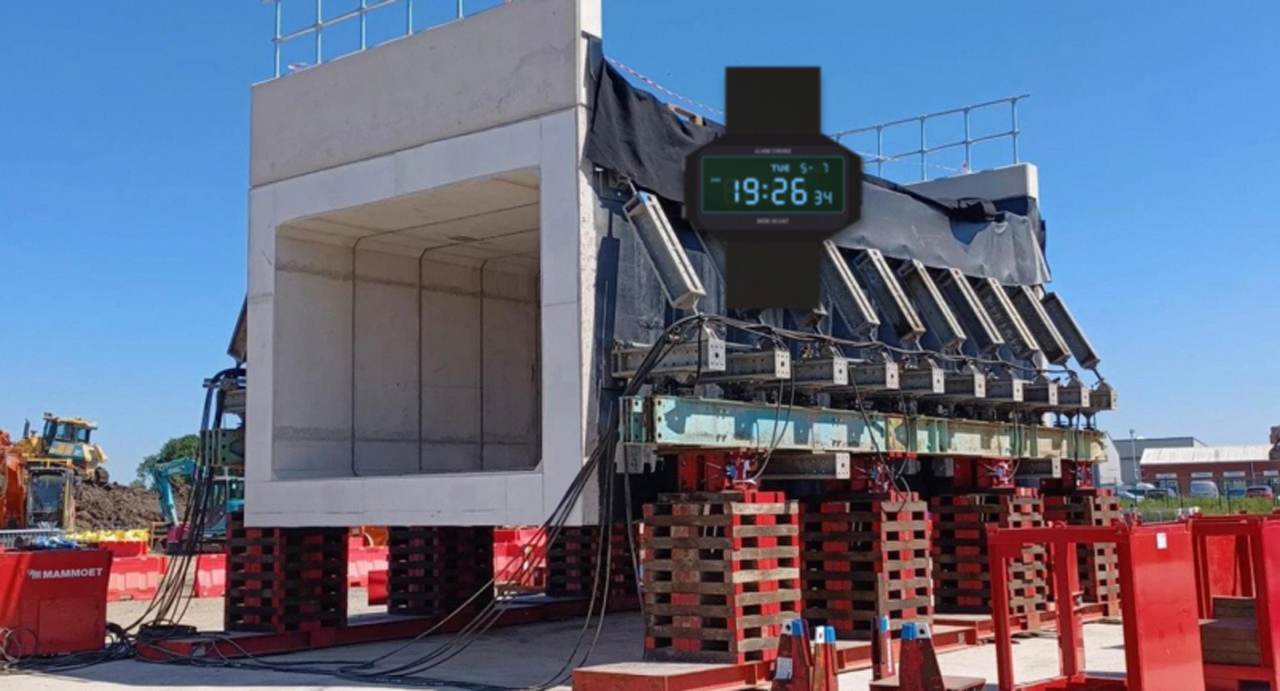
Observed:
19.26
